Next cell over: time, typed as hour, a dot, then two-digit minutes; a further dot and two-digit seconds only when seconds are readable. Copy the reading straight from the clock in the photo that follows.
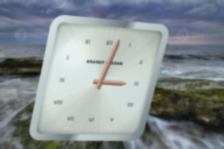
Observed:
3.02
